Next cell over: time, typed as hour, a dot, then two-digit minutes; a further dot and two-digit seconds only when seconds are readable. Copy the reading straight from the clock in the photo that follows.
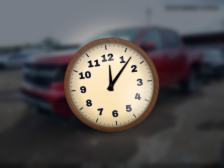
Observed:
12.07
